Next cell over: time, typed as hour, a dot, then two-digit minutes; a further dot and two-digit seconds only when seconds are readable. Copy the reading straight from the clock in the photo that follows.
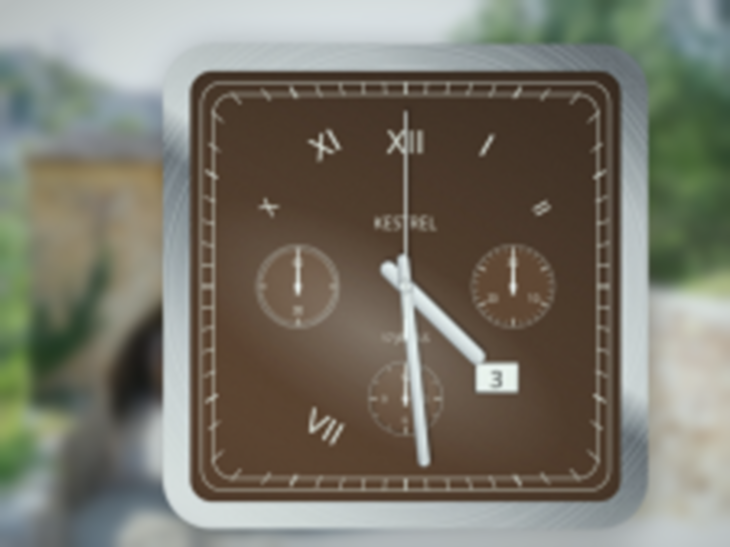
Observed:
4.29
